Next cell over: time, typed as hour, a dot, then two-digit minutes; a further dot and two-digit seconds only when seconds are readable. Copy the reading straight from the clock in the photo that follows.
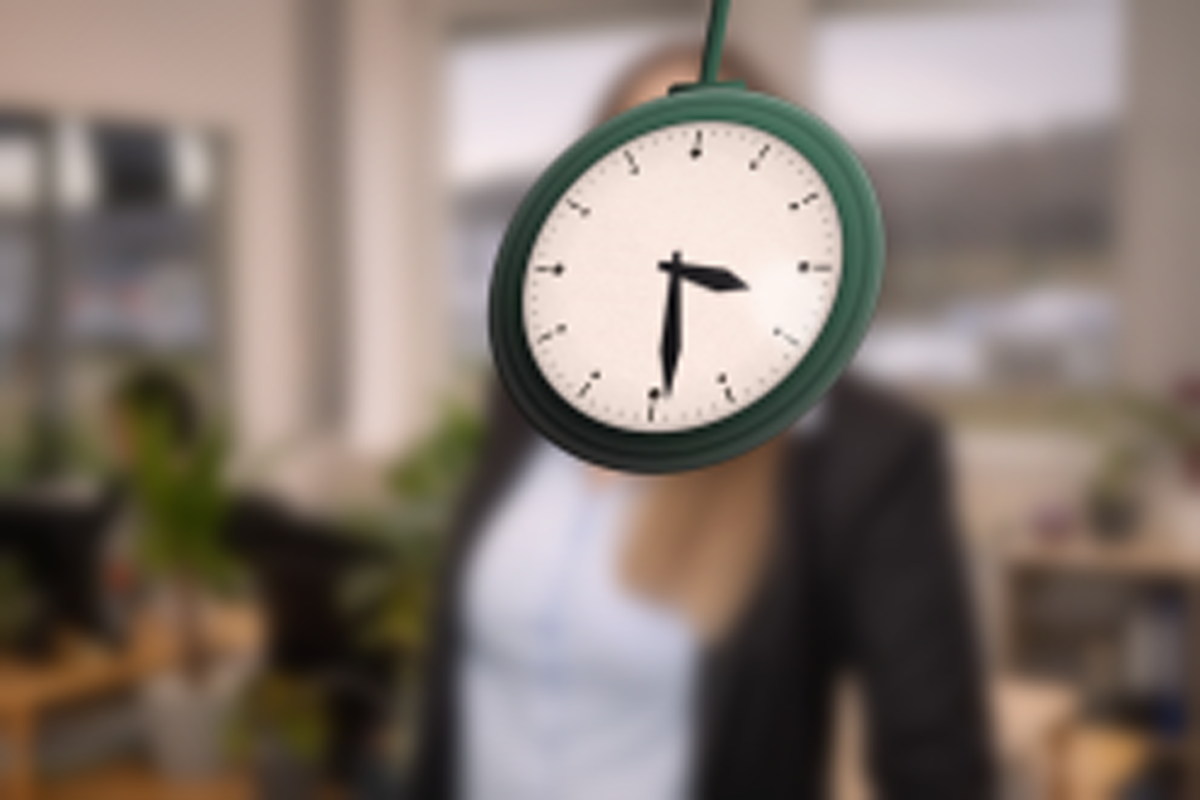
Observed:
3.29
